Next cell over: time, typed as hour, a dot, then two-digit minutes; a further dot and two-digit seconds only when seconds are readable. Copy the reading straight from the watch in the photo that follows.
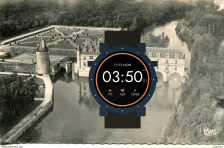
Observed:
3.50
